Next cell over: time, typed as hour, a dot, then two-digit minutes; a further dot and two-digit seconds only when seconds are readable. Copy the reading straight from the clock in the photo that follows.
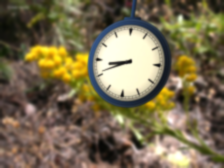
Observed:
8.41
